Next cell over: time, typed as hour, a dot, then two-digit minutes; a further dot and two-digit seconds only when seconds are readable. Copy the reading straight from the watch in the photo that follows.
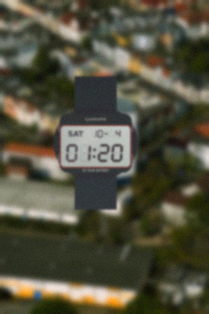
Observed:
1.20
